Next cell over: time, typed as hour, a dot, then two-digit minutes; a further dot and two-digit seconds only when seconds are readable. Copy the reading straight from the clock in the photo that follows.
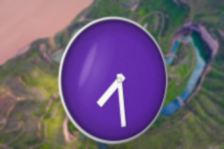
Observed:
7.29
